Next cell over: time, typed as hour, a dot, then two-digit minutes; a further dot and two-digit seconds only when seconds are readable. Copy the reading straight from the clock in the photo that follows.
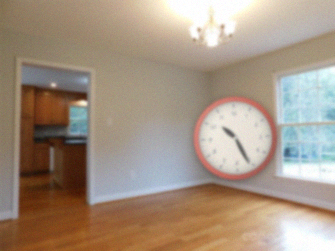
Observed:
10.26
